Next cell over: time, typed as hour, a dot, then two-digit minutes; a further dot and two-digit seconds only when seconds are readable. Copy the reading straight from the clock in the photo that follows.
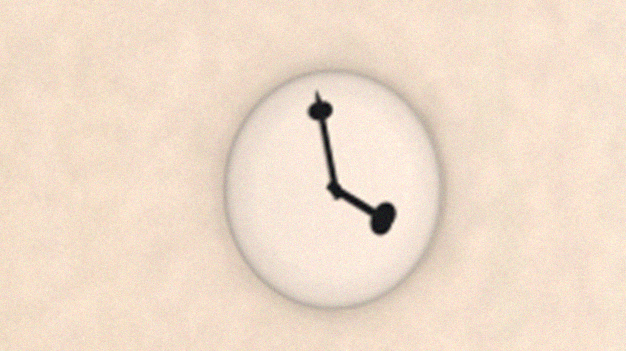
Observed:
3.58
